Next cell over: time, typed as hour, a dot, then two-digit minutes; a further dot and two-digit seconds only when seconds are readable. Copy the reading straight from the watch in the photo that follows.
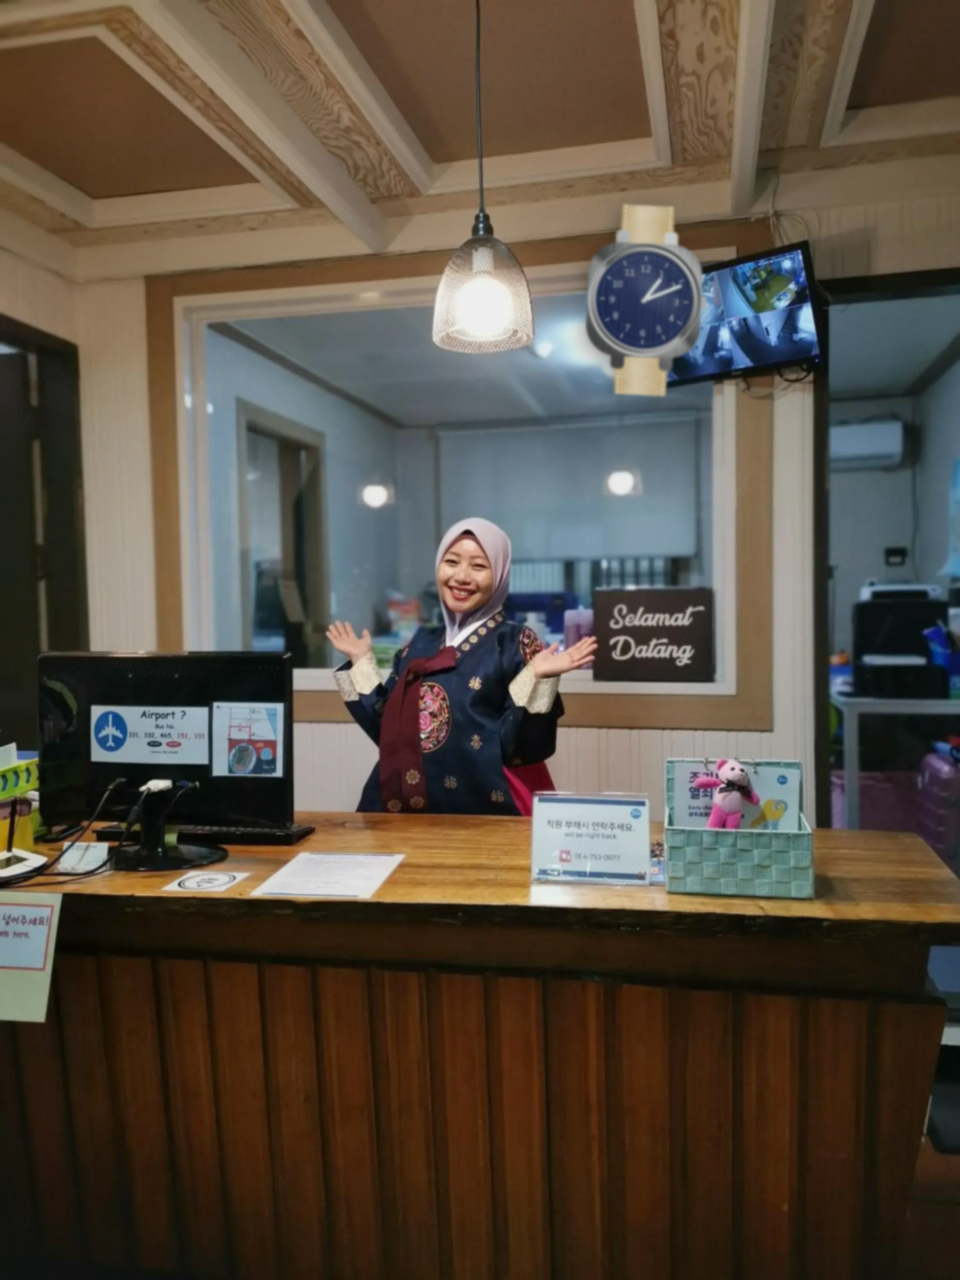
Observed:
1.11
